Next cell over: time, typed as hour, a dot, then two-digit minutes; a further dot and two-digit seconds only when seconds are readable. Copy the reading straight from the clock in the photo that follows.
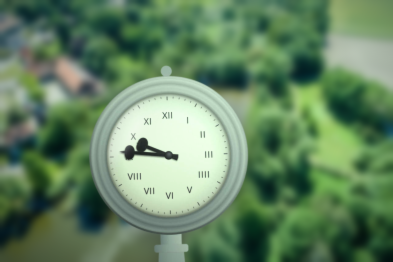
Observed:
9.46
